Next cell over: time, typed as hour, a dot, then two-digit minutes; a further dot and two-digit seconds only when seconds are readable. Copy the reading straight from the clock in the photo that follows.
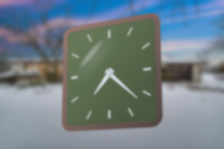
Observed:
7.22
